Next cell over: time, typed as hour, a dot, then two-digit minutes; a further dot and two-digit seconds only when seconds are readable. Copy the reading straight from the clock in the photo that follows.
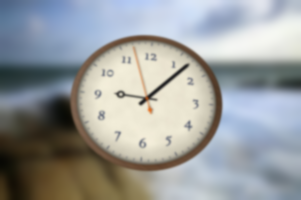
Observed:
9.06.57
